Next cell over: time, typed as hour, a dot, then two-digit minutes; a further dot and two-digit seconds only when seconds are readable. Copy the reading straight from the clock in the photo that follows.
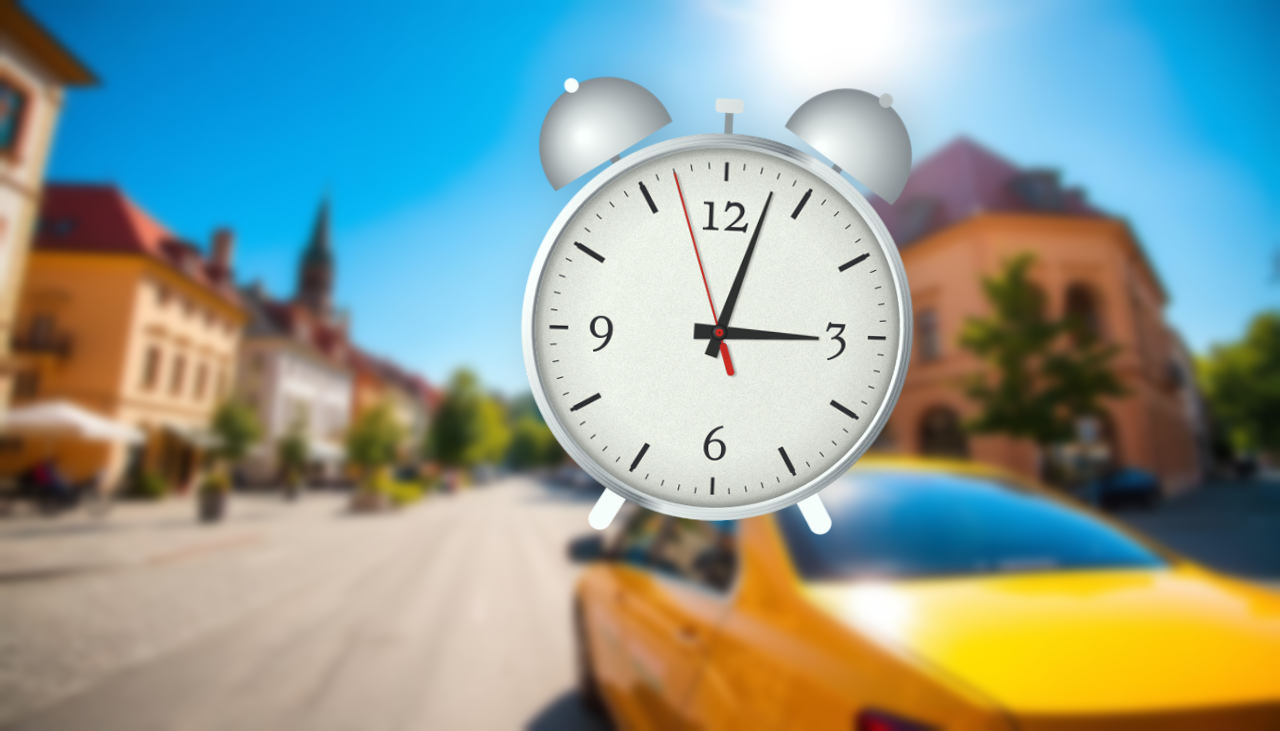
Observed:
3.02.57
